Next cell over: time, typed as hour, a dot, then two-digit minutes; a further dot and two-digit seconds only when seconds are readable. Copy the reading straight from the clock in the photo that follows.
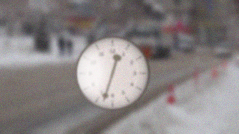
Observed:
12.33
